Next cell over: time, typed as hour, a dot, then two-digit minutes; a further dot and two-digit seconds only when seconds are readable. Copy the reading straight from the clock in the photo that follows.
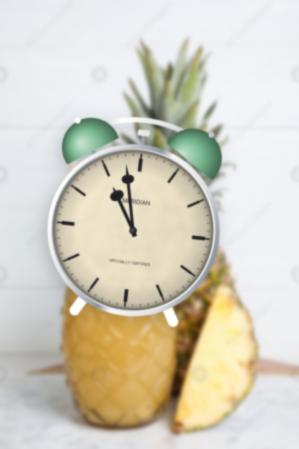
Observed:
10.58
